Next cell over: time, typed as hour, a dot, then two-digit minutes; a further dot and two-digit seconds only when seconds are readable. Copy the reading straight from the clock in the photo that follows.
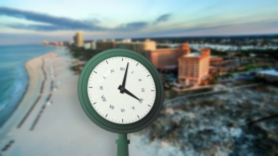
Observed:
4.02
